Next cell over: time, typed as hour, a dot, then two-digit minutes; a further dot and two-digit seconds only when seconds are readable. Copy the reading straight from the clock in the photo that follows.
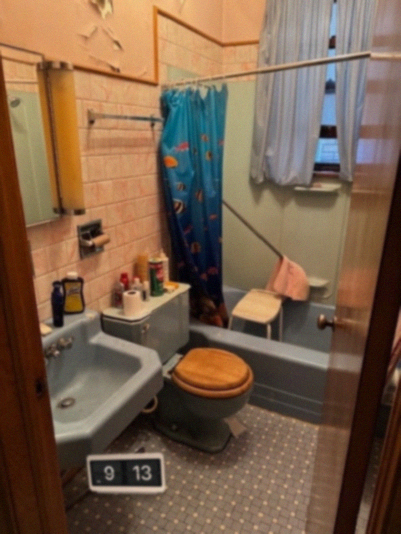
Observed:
9.13
